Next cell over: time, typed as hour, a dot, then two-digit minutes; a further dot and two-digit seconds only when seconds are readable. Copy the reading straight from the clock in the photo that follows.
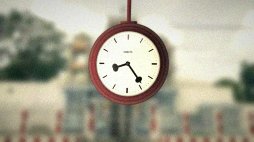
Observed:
8.24
